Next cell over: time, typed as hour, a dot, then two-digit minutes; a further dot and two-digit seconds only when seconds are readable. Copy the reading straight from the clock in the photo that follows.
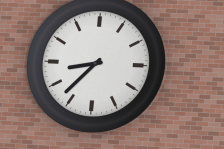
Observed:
8.37
